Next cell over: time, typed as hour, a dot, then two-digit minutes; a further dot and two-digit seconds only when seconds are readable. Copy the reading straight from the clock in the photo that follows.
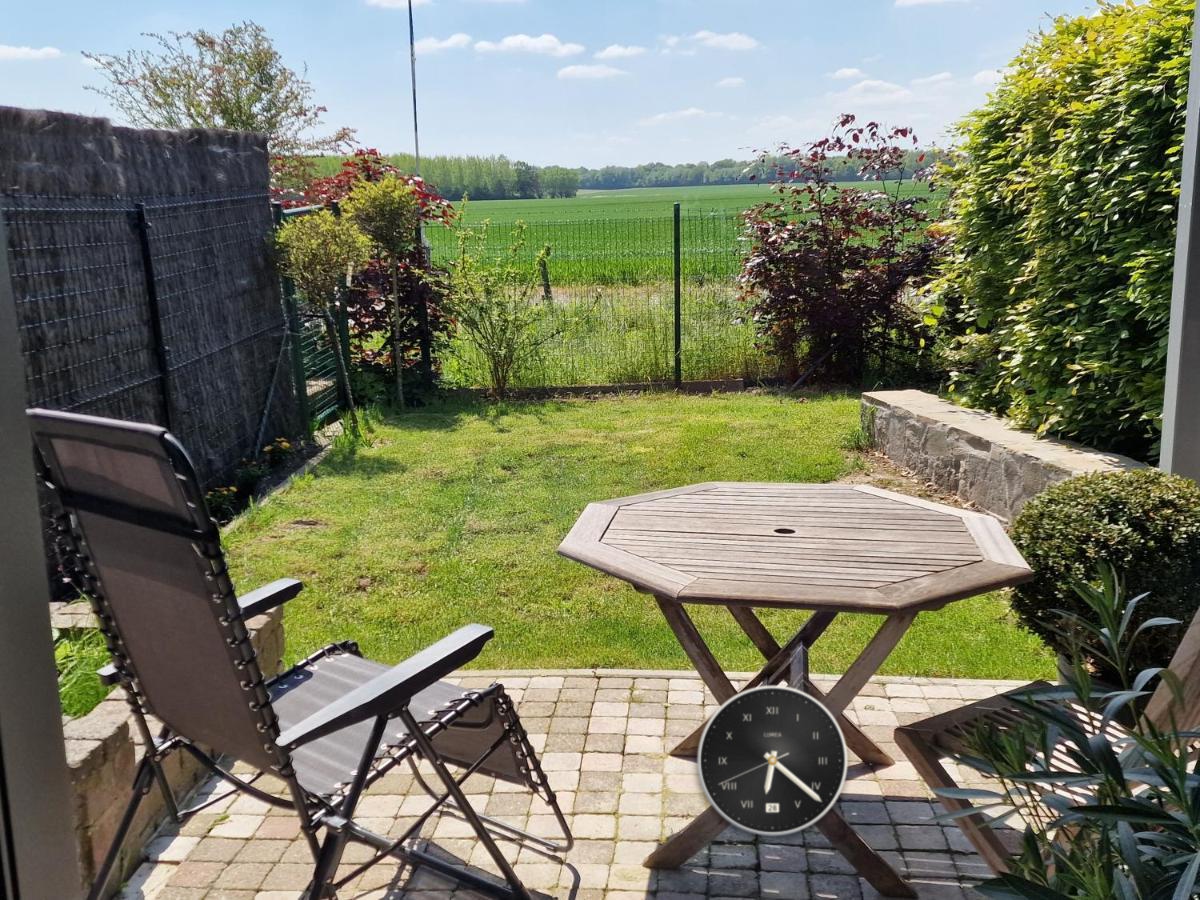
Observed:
6.21.41
